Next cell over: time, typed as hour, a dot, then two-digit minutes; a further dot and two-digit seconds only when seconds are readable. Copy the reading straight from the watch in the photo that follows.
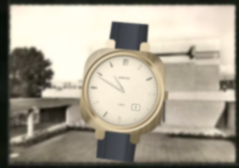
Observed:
10.49
